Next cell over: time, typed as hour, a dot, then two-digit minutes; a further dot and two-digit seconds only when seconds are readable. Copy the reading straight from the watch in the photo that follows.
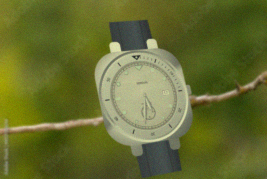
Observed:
5.32
